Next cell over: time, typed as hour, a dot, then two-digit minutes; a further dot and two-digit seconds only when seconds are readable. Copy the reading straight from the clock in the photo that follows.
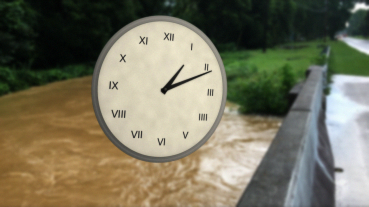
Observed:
1.11
